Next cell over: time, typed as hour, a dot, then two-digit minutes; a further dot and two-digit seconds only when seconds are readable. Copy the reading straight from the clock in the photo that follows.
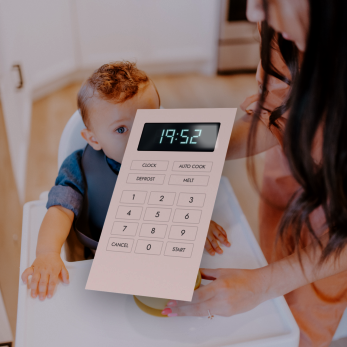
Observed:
19.52
